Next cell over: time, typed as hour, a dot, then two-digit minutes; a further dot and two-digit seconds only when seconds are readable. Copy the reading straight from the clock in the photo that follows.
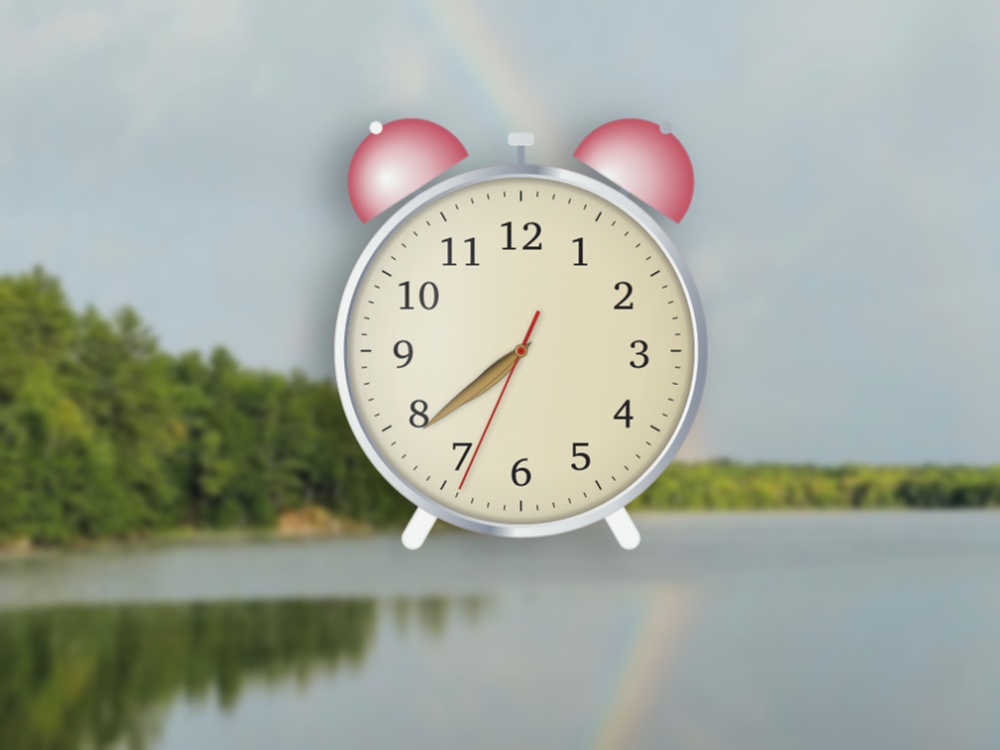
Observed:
7.38.34
